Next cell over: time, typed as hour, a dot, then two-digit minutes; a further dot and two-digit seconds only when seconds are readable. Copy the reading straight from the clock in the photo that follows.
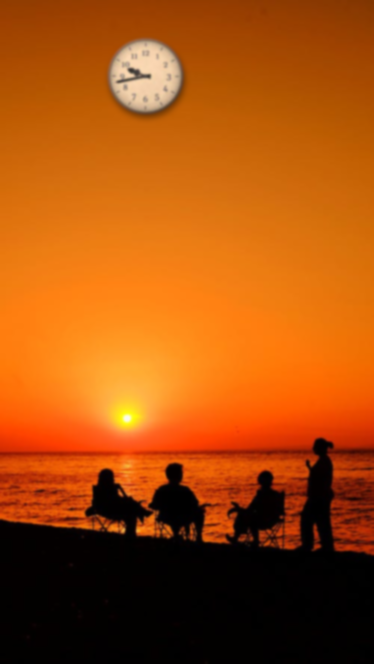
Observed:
9.43
